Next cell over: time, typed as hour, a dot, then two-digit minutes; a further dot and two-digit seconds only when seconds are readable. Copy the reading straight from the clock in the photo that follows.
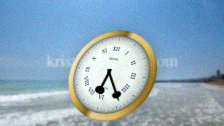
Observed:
6.24
